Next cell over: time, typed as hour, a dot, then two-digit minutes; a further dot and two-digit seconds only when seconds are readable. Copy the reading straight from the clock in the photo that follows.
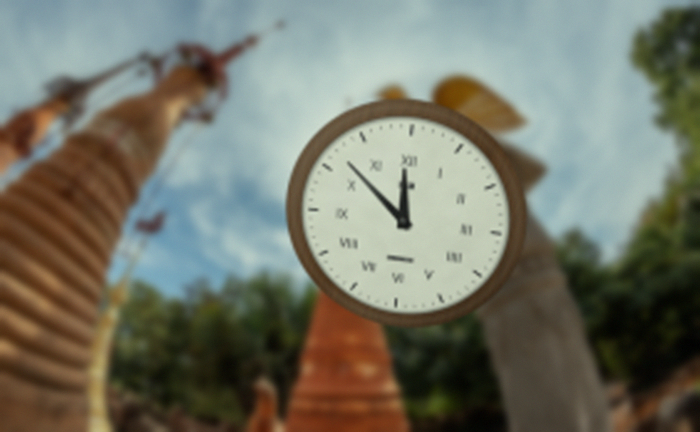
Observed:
11.52
